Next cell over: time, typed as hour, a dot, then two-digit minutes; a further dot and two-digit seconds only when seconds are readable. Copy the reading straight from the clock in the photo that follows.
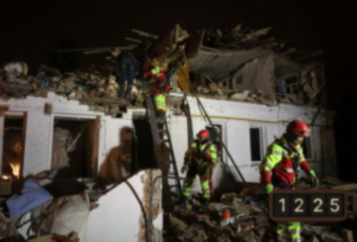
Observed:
12.25
